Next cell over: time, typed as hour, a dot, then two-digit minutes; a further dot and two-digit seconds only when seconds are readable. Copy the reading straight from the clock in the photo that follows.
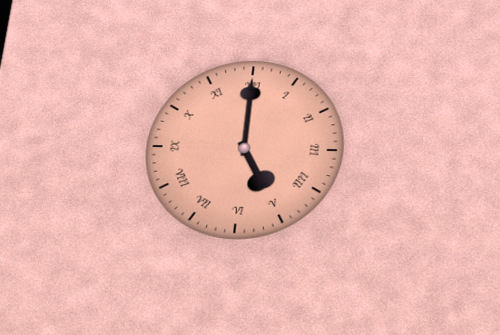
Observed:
5.00
